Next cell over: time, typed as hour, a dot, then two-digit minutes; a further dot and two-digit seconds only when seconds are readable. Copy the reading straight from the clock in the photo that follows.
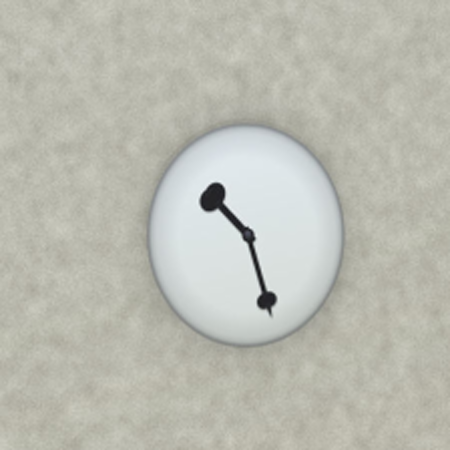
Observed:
10.27
